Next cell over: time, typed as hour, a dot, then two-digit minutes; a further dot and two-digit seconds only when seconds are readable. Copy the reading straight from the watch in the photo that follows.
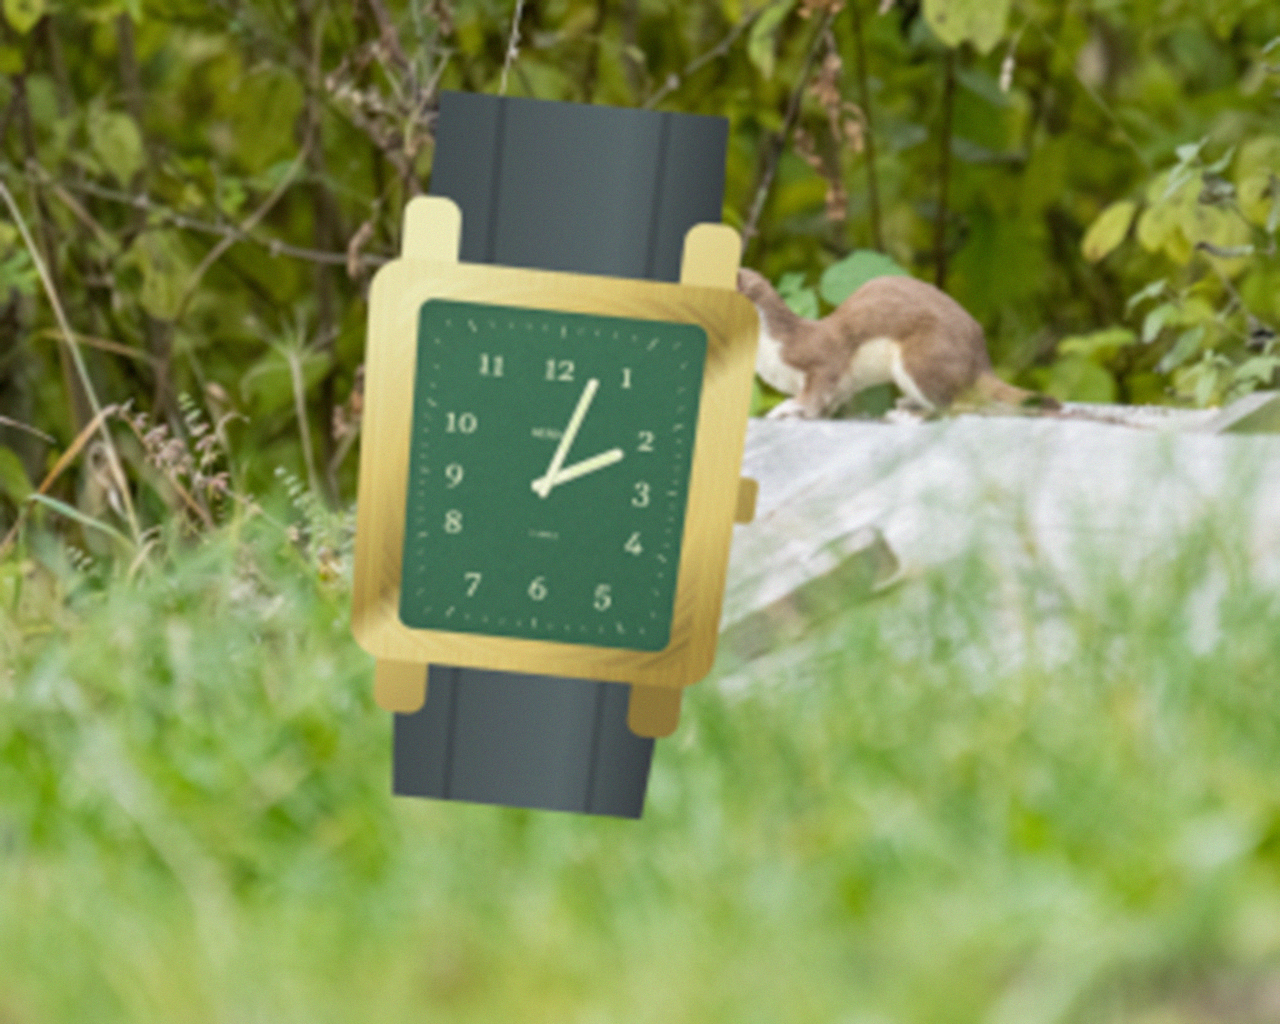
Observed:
2.03
